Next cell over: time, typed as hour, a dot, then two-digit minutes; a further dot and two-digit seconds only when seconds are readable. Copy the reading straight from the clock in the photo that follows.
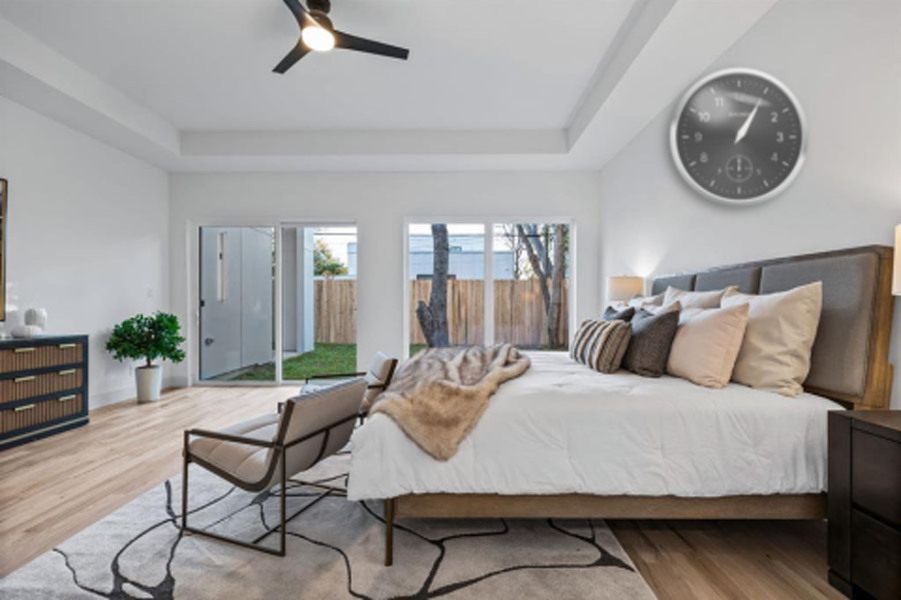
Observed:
1.05
